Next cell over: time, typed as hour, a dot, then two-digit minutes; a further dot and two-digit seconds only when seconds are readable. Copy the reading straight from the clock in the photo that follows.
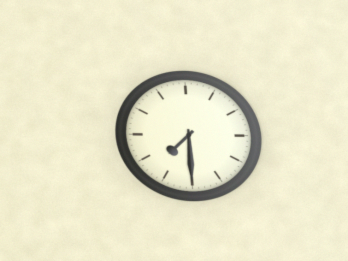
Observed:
7.30
